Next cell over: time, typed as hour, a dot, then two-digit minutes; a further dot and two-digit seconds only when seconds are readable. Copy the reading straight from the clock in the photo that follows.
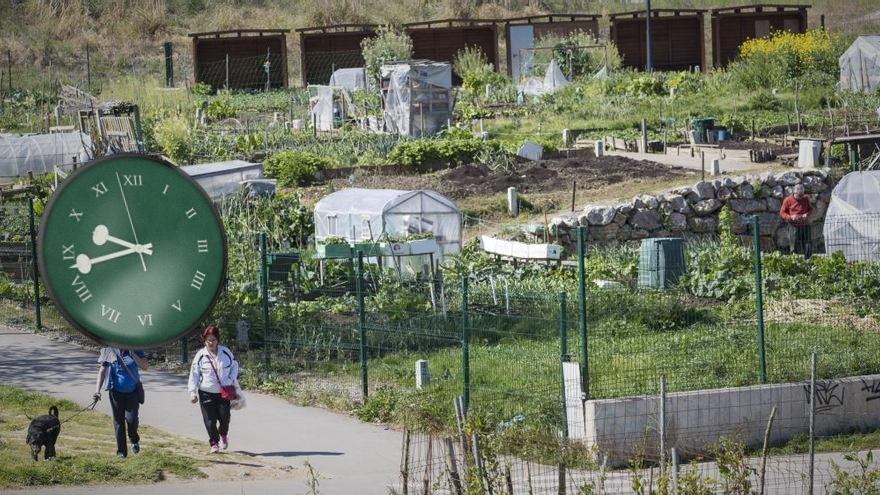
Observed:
9.42.58
